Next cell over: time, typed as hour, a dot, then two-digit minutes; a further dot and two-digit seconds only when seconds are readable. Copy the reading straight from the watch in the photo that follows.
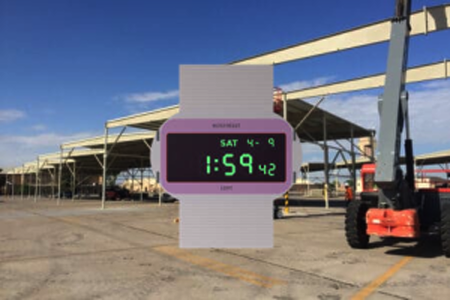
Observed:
1.59.42
